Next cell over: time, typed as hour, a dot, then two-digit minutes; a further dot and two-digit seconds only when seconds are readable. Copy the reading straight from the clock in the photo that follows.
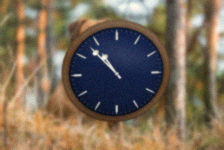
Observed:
10.53
